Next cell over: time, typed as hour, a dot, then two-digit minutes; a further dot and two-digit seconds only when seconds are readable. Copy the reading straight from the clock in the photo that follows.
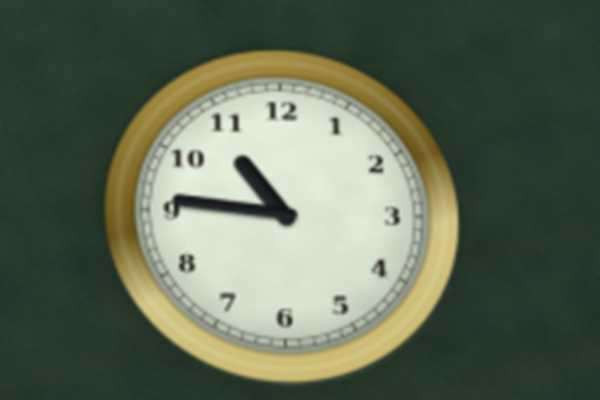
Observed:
10.46
